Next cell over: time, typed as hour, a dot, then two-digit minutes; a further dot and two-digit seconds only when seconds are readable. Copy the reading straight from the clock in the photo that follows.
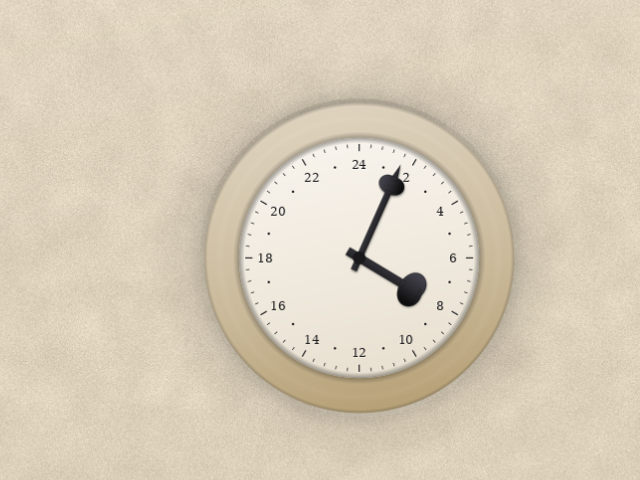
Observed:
8.04
